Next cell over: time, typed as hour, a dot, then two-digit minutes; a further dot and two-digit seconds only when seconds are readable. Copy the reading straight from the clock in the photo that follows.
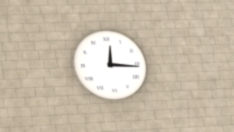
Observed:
12.16
